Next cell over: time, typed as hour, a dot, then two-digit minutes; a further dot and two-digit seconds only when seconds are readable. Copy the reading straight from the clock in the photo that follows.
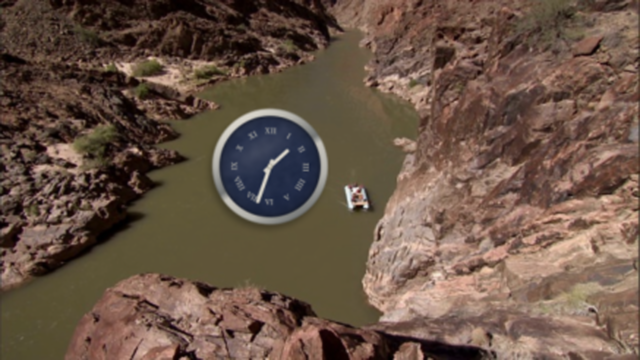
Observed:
1.33
